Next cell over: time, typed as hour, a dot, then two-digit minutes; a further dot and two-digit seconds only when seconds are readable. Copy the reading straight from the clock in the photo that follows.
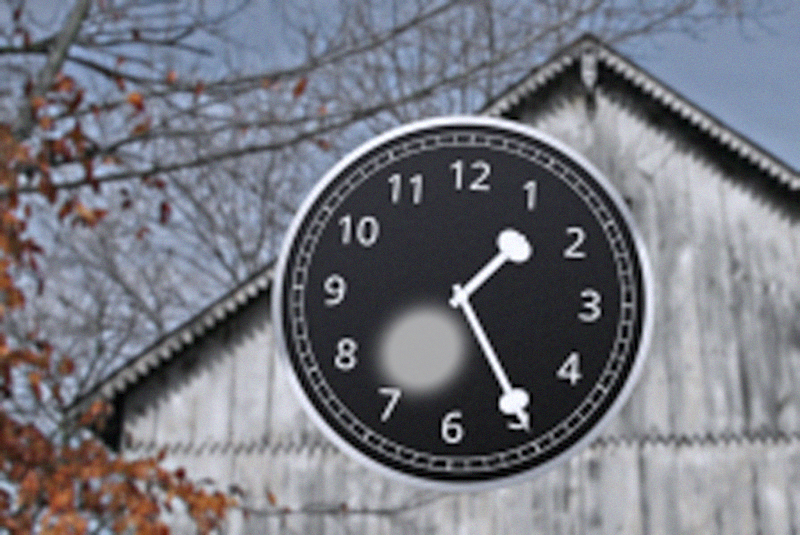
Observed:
1.25
